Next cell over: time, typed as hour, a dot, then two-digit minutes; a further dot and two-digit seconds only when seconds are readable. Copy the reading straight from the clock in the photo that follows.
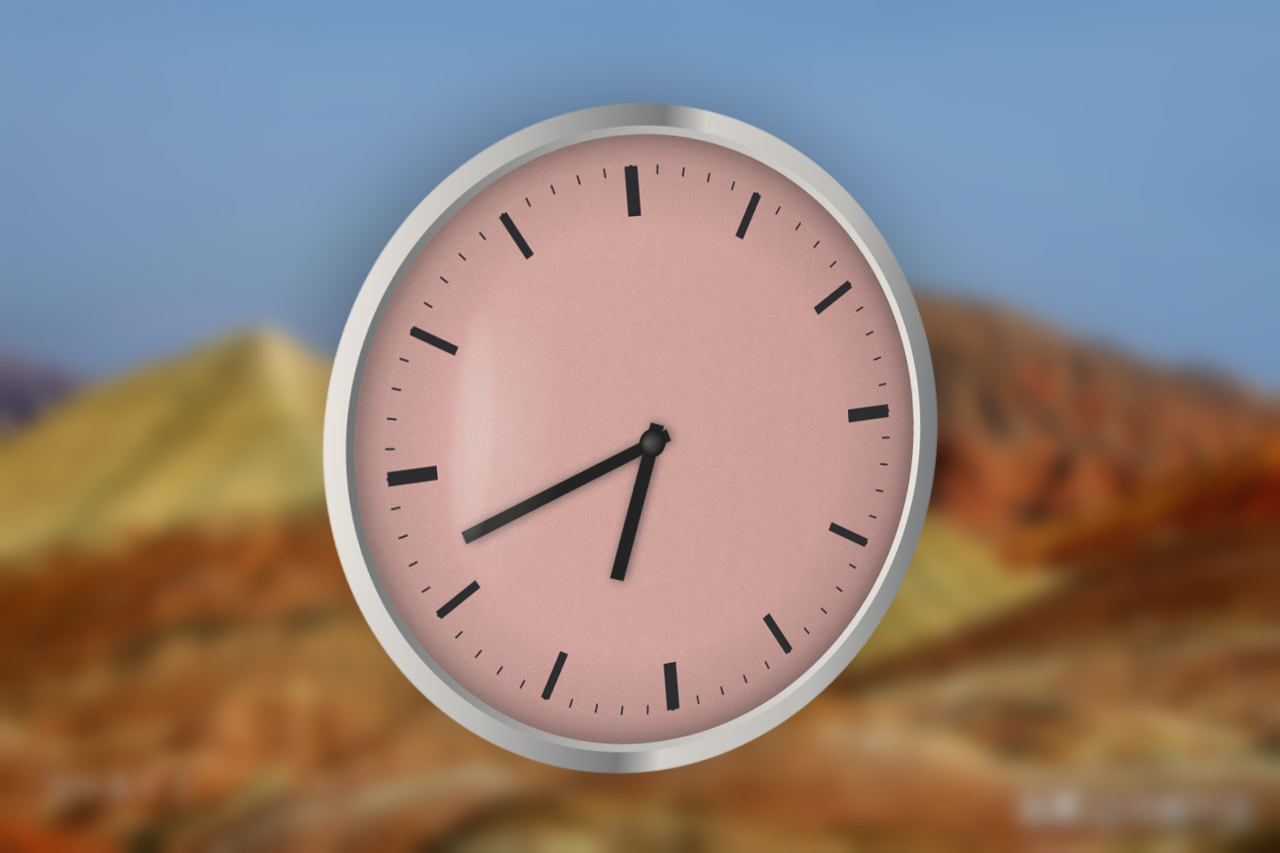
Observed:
6.42
